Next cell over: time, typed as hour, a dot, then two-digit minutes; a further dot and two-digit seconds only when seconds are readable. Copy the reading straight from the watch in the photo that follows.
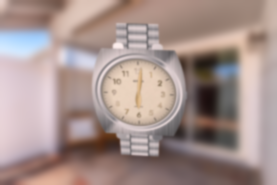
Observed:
6.01
